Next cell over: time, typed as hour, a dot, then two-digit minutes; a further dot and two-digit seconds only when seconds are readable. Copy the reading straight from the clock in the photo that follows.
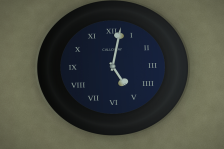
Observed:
5.02
